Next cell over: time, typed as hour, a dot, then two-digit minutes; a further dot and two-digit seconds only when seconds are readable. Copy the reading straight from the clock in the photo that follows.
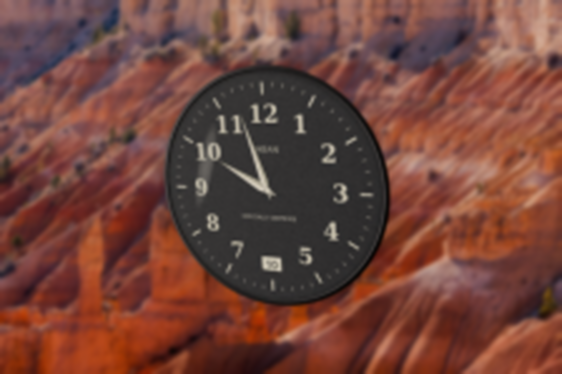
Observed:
9.57
